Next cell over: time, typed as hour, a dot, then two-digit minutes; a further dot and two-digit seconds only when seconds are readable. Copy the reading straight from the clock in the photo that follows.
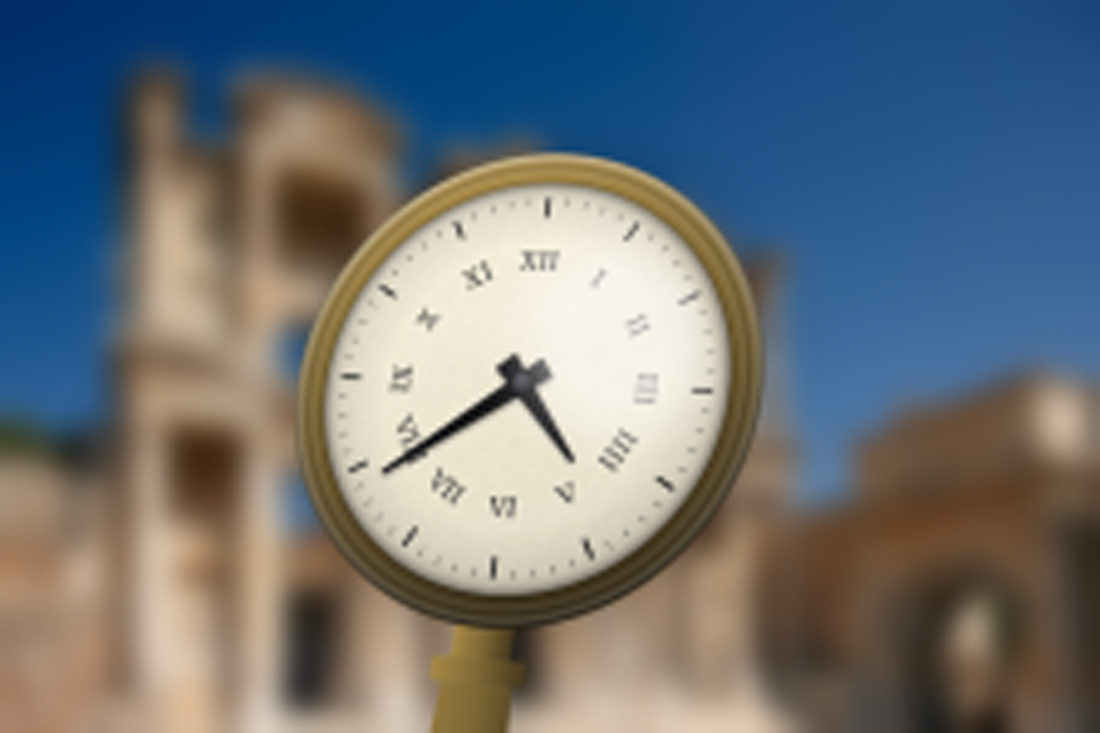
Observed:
4.39
